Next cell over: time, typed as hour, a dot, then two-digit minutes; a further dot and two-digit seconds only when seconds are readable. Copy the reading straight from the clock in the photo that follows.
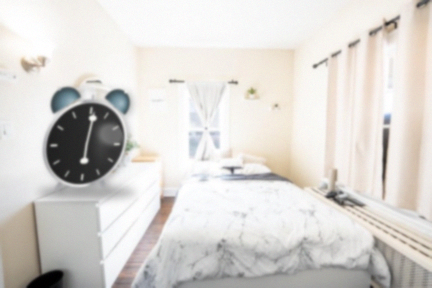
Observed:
6.01
